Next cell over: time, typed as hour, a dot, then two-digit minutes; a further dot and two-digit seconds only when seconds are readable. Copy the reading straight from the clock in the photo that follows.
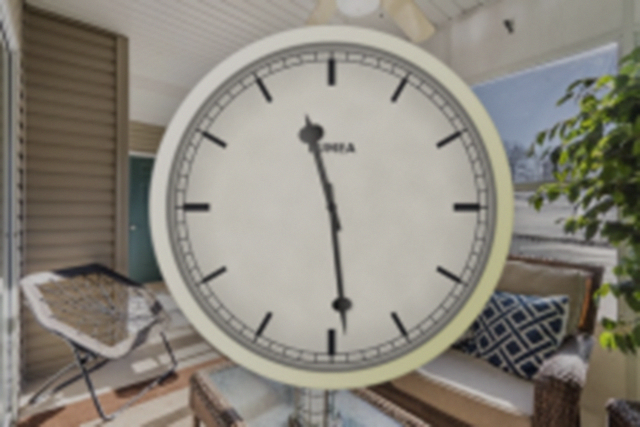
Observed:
11.29
